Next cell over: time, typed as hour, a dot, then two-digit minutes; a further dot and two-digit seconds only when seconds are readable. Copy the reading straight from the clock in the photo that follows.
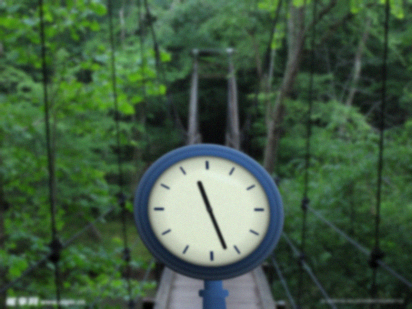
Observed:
11.27
